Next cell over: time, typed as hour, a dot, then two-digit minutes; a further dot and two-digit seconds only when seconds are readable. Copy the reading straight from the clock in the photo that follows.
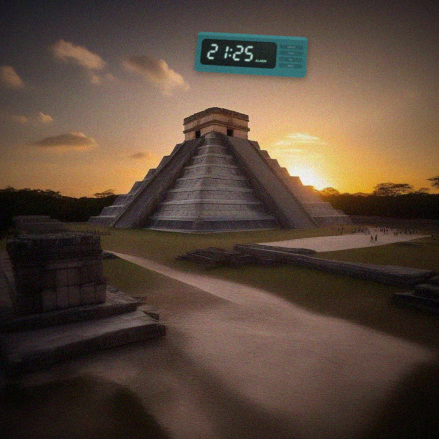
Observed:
21.25
